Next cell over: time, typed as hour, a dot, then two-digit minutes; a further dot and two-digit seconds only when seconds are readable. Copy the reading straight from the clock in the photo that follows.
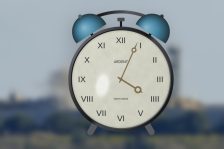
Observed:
4.04
